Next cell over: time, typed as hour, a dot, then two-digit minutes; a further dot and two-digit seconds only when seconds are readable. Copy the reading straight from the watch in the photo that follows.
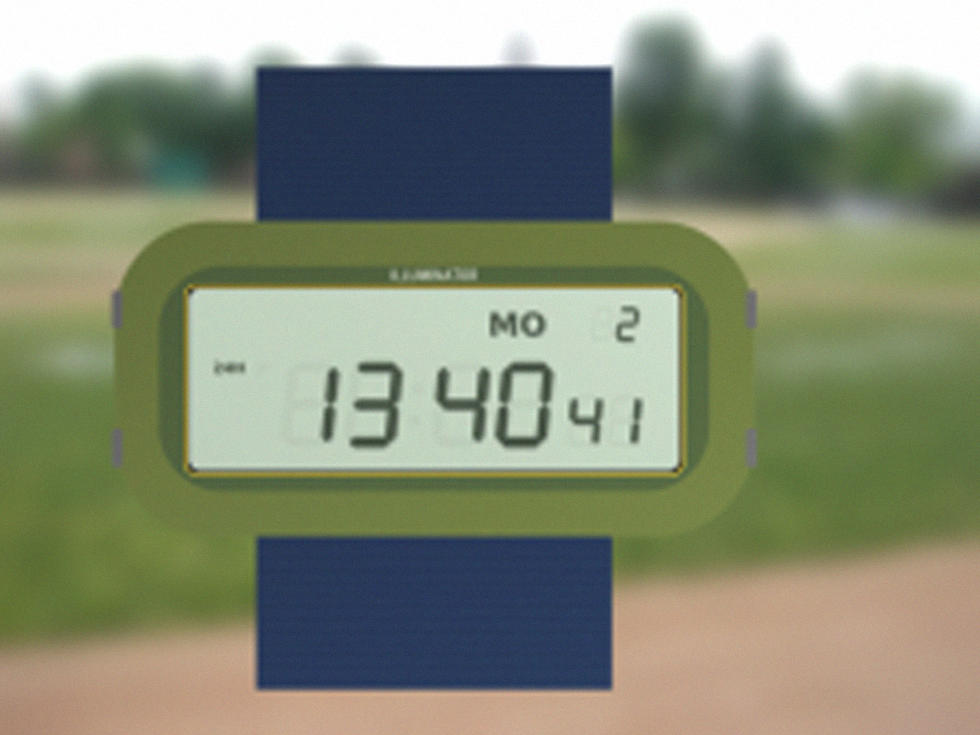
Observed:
13.40.41
